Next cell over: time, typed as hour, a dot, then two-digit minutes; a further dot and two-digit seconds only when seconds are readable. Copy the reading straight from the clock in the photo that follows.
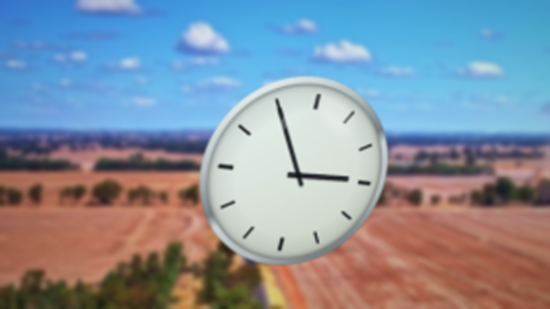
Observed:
2.55
